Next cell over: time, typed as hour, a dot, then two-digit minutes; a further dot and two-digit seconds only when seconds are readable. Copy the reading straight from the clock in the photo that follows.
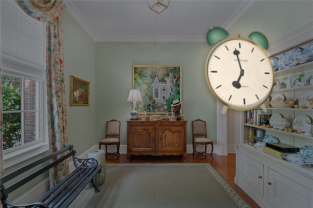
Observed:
6.58
